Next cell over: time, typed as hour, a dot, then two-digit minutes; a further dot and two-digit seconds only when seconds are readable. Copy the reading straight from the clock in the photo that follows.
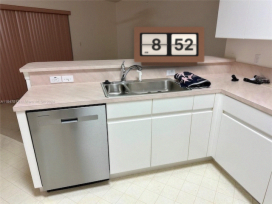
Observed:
8.52
